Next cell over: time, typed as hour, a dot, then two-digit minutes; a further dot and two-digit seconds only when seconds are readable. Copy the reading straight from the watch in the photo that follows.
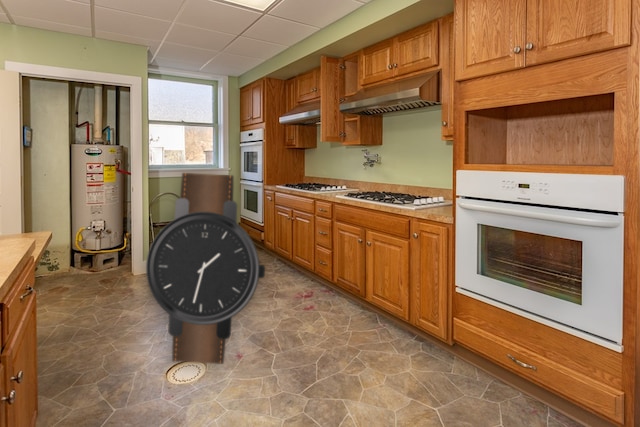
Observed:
1.32
